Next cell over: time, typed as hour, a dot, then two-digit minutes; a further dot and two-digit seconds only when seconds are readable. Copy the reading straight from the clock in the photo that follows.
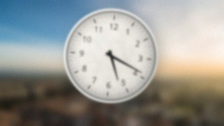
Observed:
5.19
